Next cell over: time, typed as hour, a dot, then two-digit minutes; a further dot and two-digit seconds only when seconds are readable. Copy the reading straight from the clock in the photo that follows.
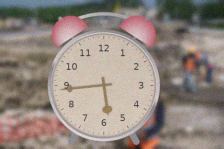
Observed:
5.44
